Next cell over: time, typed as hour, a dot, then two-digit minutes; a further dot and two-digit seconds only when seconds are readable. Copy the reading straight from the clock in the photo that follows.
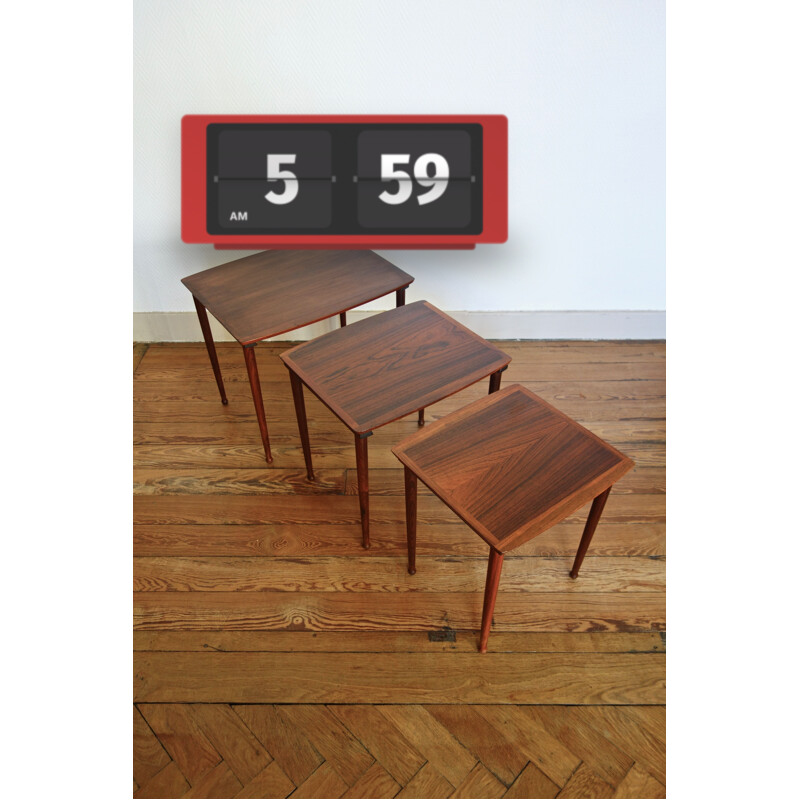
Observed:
5.59
